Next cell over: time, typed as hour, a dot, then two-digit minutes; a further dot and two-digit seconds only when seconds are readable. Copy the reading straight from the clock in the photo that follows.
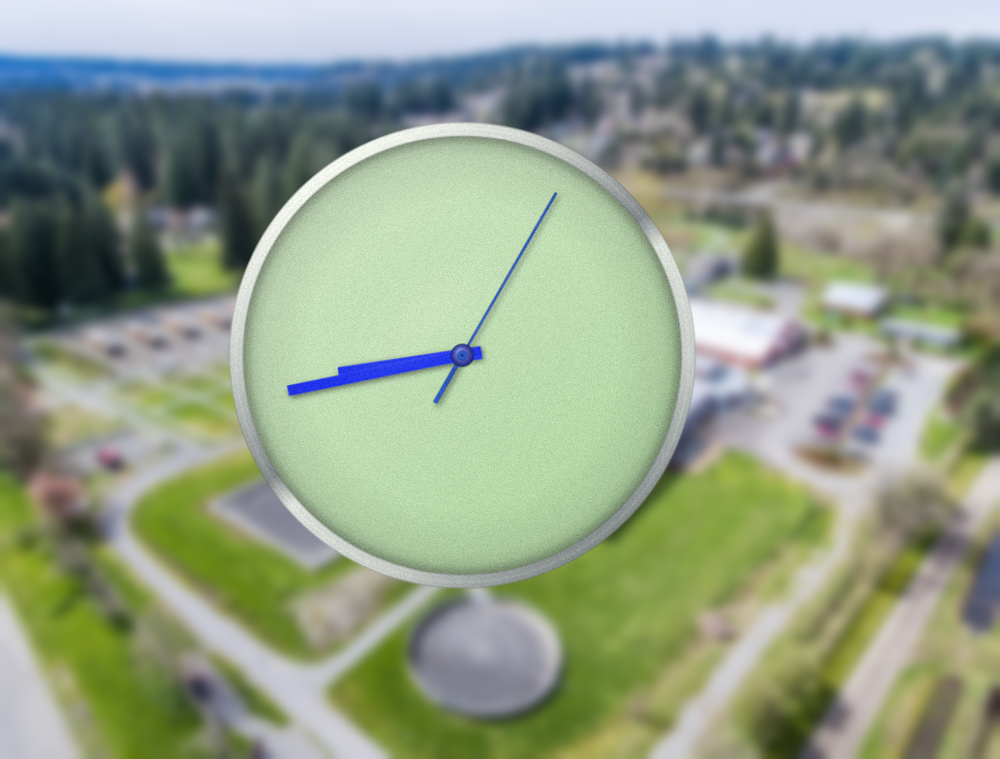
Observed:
8.43.05
